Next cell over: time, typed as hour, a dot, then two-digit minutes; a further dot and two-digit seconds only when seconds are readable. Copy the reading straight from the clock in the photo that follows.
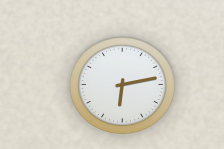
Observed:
6.13
